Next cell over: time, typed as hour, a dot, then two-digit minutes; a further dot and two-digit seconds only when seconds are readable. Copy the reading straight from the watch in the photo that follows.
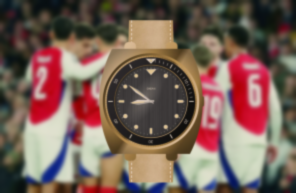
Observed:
8.51
